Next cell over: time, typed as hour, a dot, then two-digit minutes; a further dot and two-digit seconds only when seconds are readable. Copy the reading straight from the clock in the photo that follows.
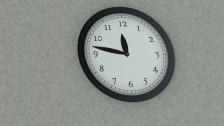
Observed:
11.47
